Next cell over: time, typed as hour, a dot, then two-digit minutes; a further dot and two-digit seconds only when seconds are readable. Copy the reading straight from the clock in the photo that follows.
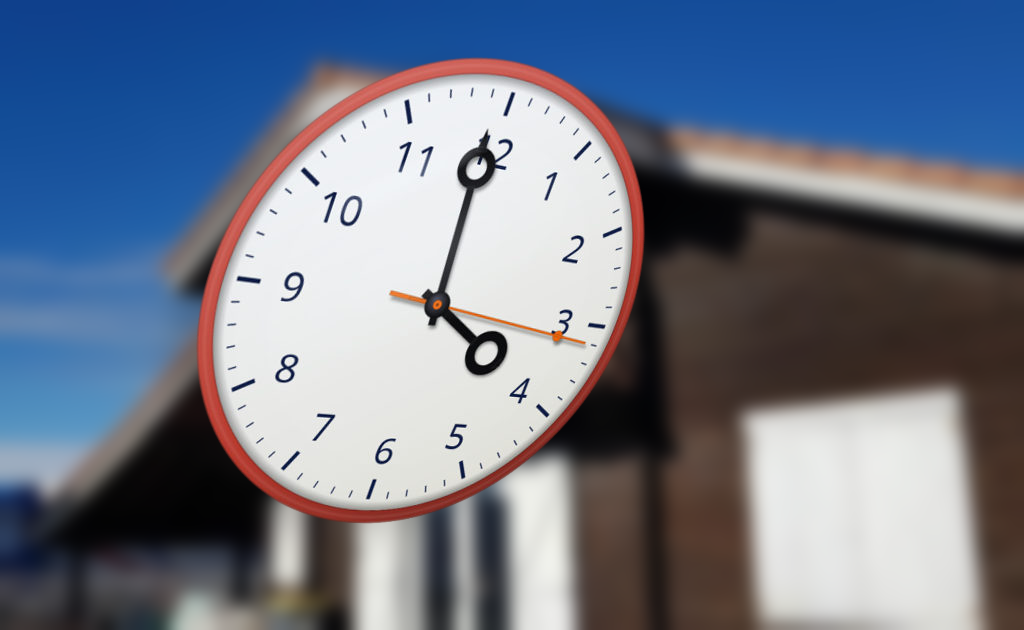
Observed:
3.59.16
